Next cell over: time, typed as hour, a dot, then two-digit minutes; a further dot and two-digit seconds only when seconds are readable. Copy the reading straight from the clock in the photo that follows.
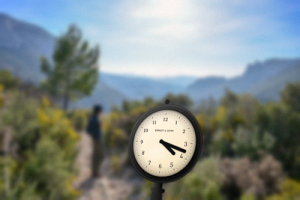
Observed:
4.18
